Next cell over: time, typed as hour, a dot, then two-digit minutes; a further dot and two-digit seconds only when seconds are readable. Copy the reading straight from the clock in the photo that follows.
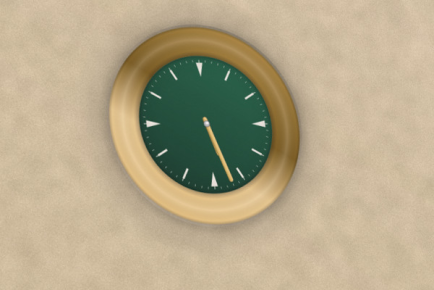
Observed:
5.27
